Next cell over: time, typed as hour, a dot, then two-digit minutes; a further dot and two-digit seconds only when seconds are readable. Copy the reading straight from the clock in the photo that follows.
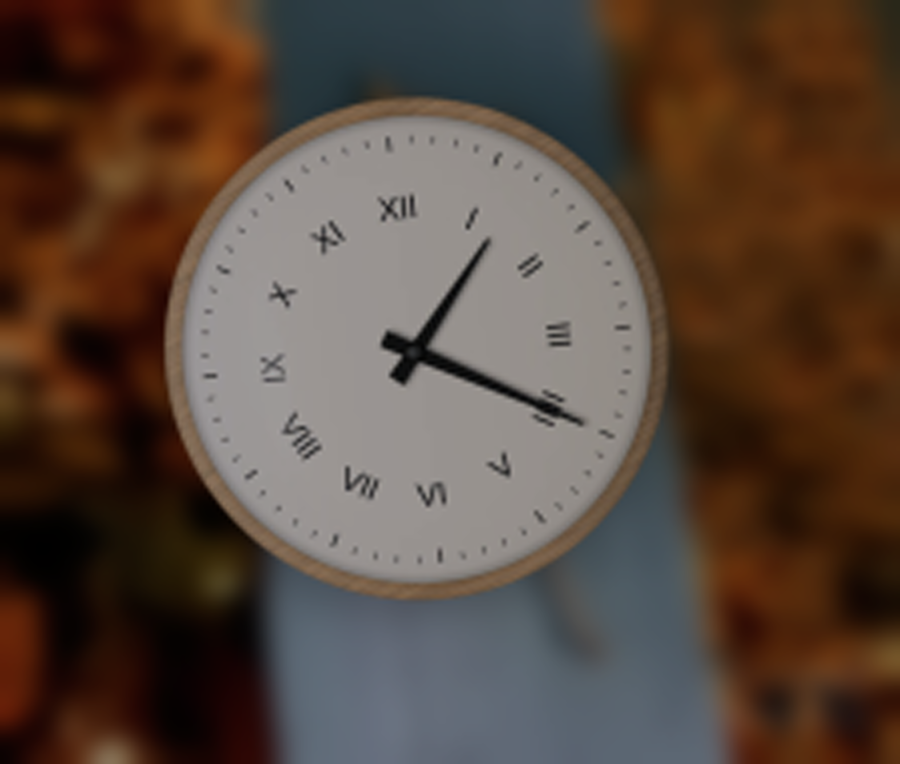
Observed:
1.20
